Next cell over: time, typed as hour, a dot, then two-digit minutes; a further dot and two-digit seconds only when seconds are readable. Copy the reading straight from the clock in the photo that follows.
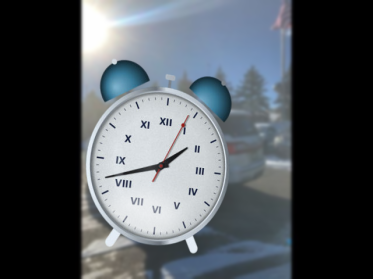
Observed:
1.42.04
